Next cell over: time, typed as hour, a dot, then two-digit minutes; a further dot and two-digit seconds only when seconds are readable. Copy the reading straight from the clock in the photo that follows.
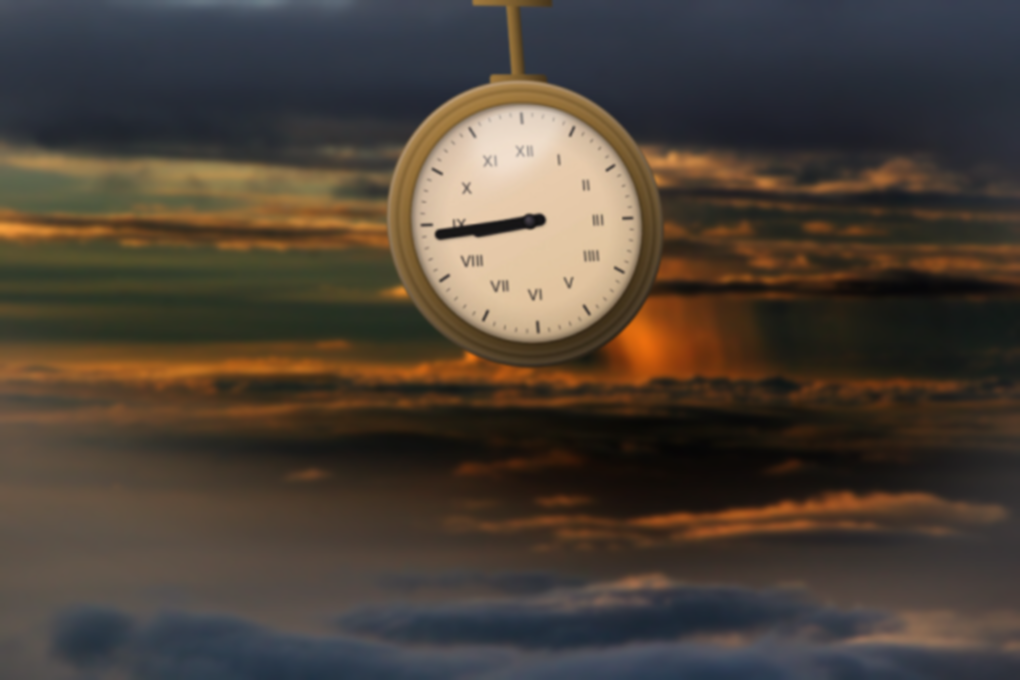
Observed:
8.44
